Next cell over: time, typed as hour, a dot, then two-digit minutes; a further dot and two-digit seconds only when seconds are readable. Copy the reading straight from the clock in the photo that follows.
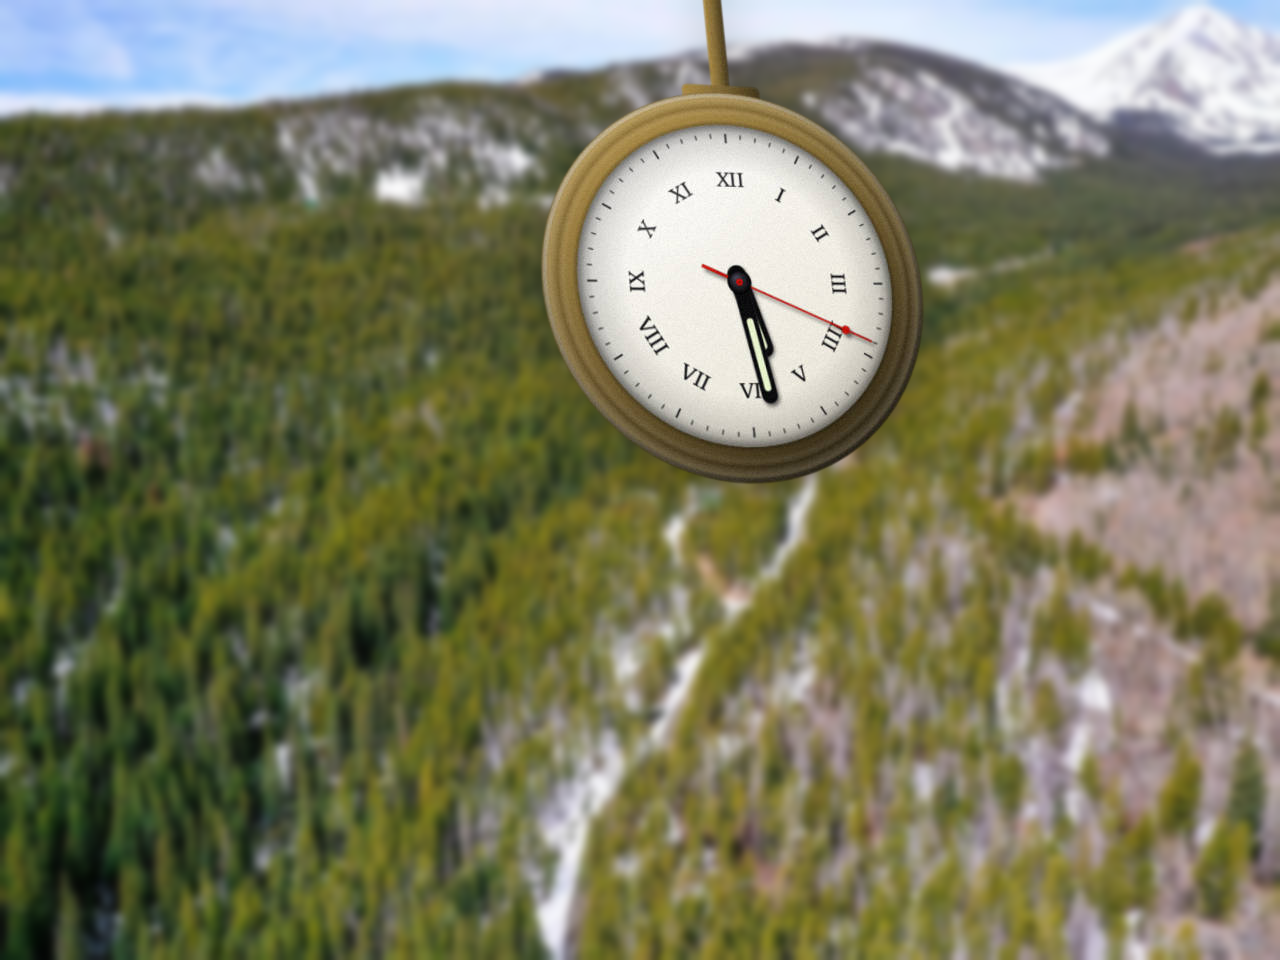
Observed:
5.28.19
